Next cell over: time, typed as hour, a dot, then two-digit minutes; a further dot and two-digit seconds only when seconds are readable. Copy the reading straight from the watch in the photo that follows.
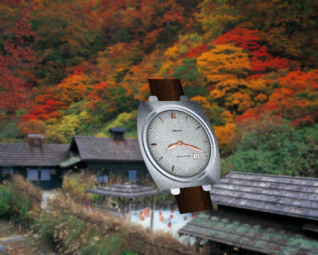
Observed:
8.19
